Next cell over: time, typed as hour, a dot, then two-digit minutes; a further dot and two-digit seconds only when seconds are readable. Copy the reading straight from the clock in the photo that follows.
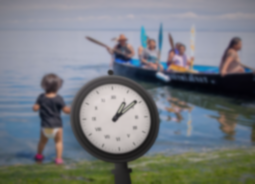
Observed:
1.09
